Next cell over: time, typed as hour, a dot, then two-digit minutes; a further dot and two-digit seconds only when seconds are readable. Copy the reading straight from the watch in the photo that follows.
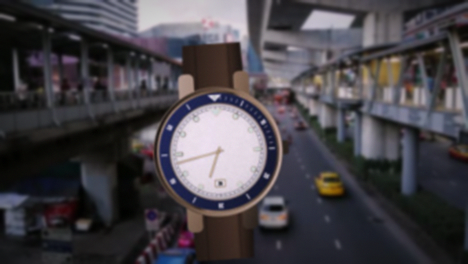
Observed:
6.43
